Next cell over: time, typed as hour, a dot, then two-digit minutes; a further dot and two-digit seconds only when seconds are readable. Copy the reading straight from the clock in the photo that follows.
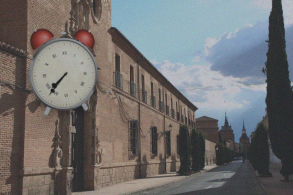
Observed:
7.37
